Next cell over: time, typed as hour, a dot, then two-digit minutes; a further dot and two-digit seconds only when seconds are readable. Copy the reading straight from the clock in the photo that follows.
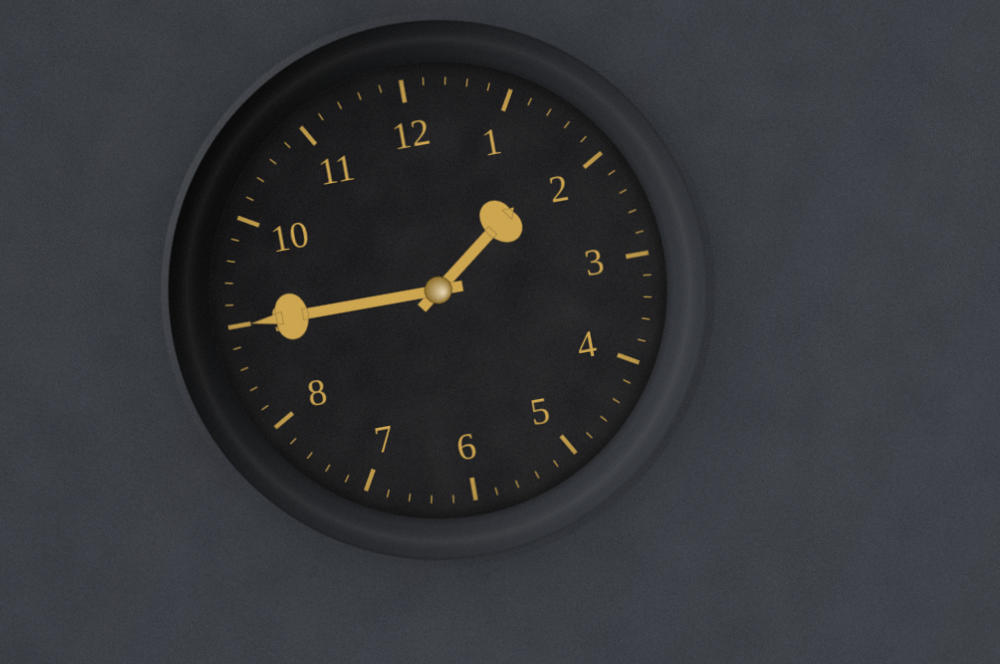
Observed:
1.45
